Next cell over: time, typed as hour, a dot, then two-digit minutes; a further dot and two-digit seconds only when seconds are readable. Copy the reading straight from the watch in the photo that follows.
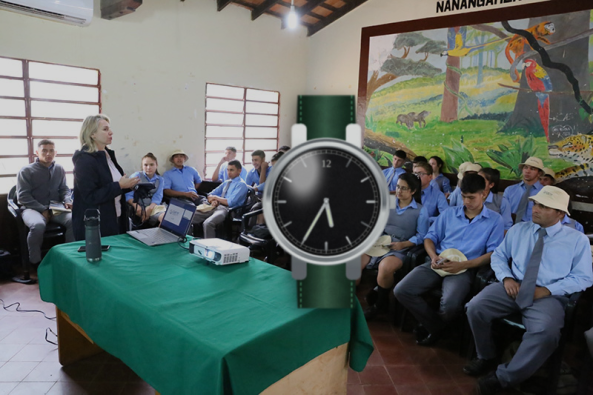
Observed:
5.35
